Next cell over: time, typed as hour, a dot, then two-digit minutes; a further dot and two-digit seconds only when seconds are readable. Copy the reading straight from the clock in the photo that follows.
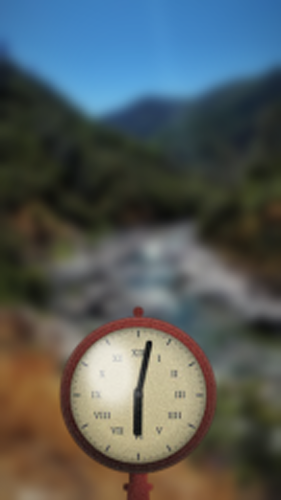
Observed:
6.02
